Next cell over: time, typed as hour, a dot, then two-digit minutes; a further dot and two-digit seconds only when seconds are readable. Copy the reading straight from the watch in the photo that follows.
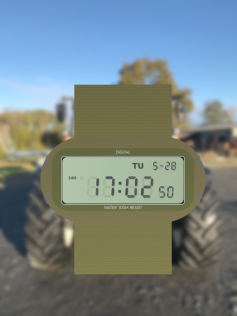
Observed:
17.02.50
